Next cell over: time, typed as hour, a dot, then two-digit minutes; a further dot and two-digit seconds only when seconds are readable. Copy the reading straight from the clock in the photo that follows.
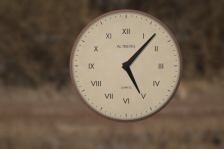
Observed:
5.07
